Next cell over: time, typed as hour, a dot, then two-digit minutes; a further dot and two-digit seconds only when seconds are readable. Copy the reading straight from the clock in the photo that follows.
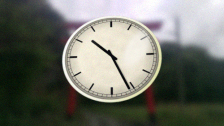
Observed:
10.26
